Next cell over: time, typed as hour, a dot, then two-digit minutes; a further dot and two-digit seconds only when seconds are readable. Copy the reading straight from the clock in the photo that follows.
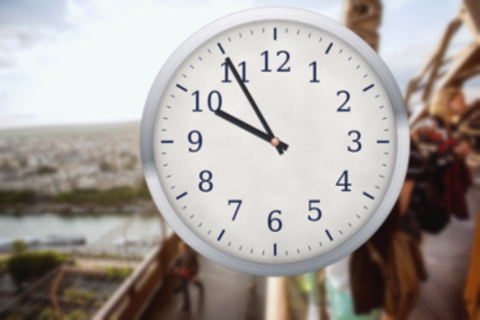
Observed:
9.55
